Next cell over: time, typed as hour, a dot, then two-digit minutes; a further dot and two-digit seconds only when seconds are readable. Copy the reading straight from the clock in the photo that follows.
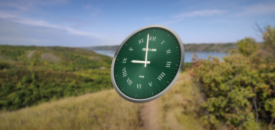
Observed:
8.58
